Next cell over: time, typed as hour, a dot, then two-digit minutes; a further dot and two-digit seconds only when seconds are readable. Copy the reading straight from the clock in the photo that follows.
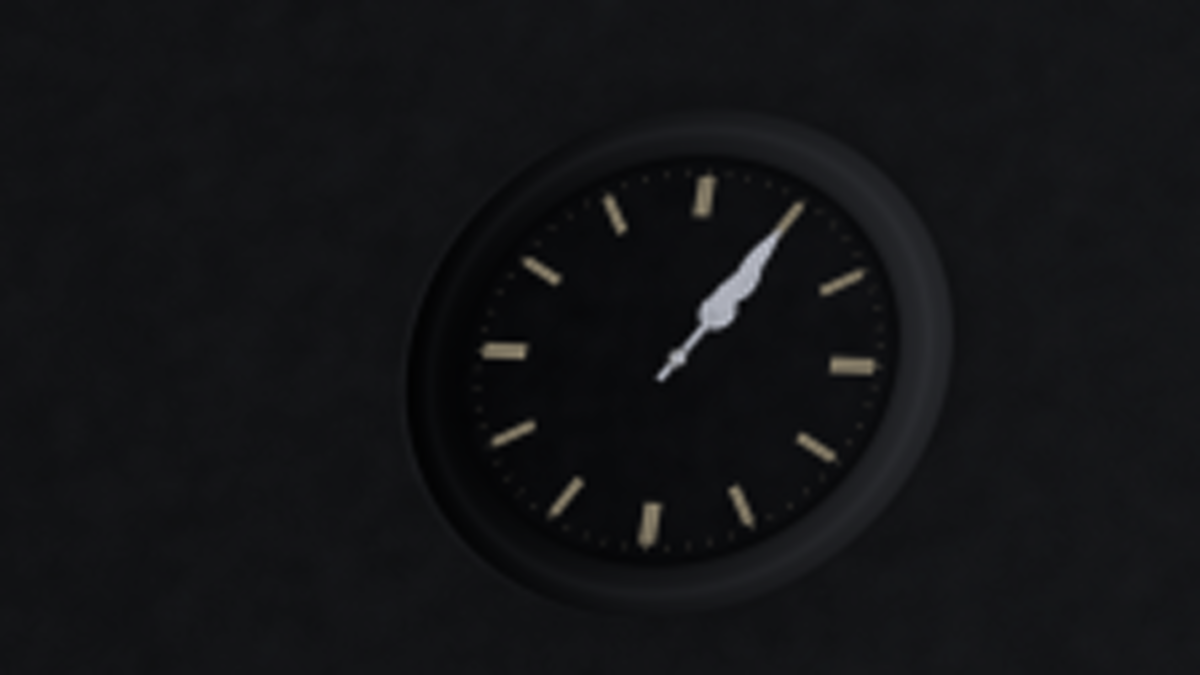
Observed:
1.05
